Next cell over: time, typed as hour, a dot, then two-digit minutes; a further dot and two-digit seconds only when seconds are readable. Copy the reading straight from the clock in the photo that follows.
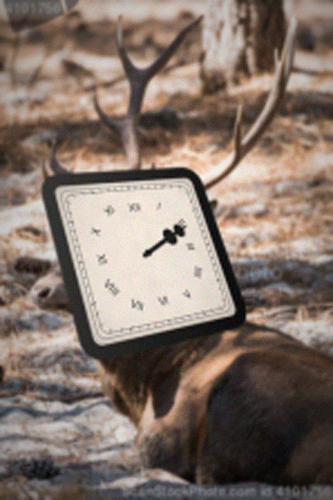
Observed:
2.11
